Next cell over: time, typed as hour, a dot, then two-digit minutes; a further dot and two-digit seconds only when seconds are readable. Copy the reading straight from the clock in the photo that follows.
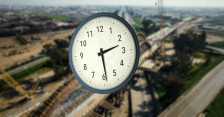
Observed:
2.29
